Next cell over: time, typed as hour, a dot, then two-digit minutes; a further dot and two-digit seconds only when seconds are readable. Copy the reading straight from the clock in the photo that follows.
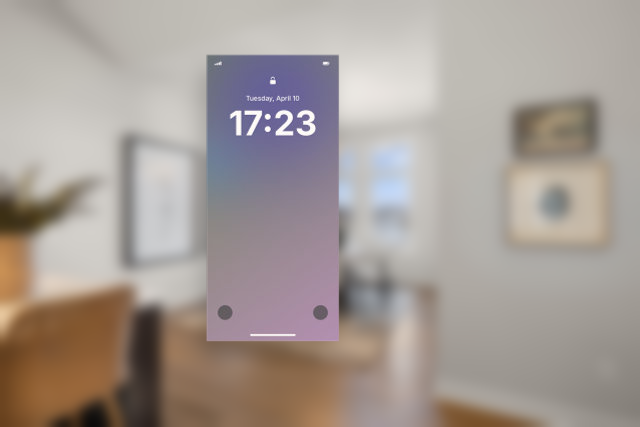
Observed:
17.23
